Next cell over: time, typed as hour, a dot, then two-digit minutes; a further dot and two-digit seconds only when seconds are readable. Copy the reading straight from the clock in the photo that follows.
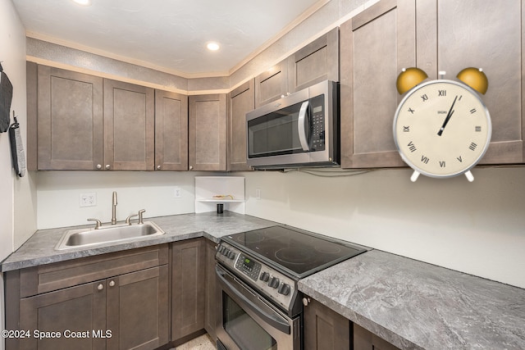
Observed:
1.04
